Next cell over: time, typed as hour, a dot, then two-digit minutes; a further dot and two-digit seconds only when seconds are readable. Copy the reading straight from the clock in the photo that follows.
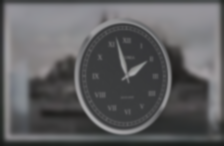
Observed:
1.57
